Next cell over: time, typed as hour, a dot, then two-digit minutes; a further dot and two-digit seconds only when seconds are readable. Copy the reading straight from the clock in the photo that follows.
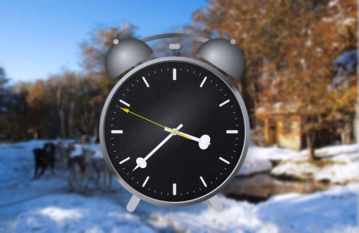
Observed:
3.37.49
